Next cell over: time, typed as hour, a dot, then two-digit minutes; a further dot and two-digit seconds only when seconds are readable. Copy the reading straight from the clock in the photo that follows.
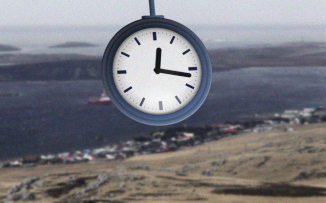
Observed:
12.17
